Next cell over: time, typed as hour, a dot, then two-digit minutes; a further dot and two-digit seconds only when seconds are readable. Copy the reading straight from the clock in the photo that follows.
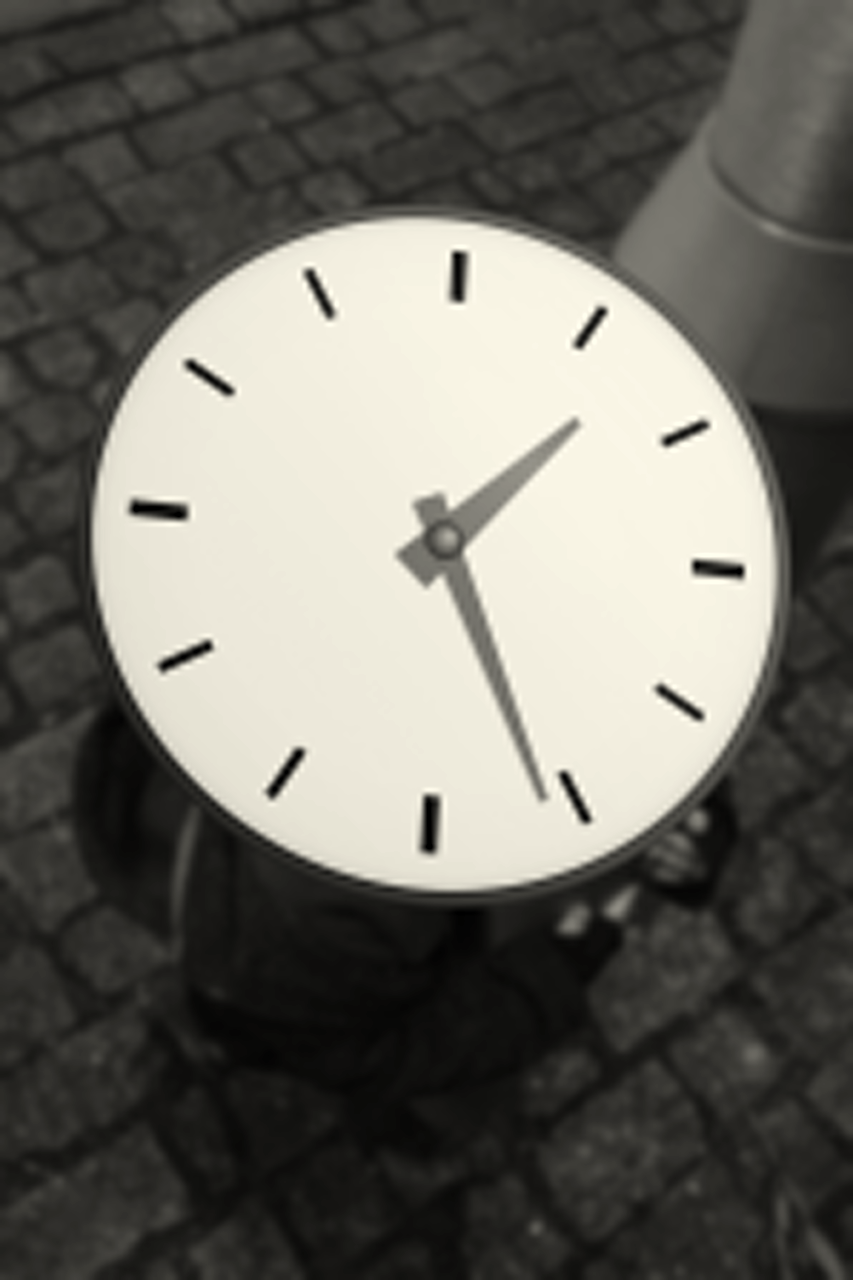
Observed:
1.26
